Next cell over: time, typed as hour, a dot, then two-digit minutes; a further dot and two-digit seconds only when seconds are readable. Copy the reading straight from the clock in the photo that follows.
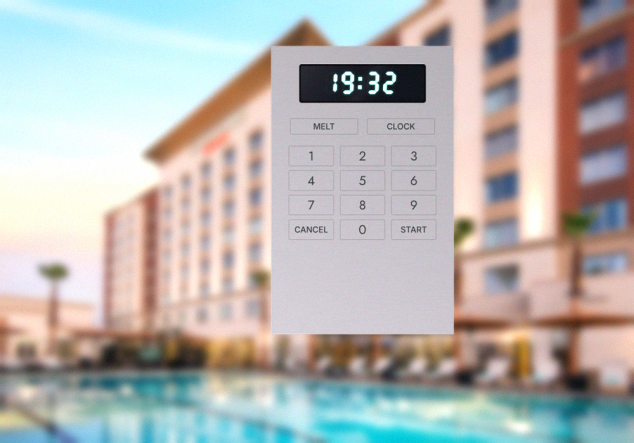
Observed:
19.32
